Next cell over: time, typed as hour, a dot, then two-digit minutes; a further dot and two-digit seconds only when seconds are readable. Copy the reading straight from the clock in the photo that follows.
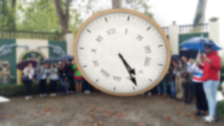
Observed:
5.29
